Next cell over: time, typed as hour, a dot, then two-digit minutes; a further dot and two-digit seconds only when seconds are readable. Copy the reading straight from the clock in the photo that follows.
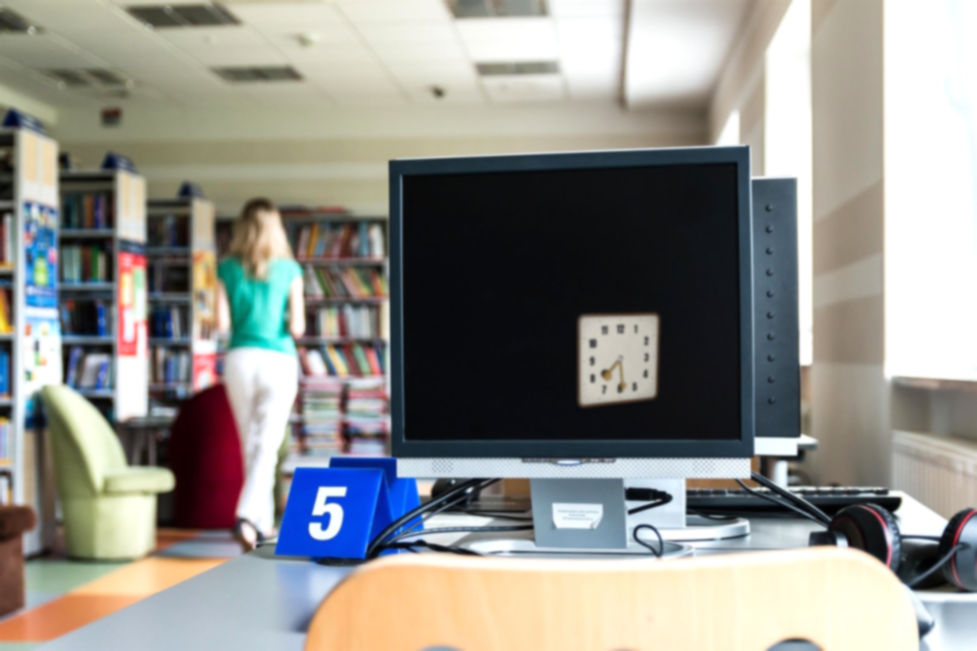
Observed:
7.29
